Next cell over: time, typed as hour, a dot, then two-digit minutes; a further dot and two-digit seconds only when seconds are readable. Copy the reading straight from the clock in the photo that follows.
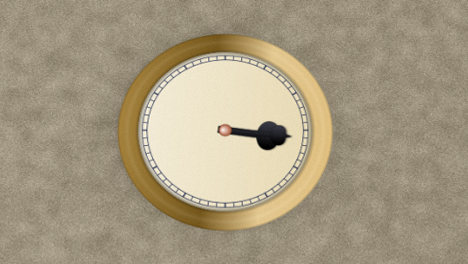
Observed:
3.16
